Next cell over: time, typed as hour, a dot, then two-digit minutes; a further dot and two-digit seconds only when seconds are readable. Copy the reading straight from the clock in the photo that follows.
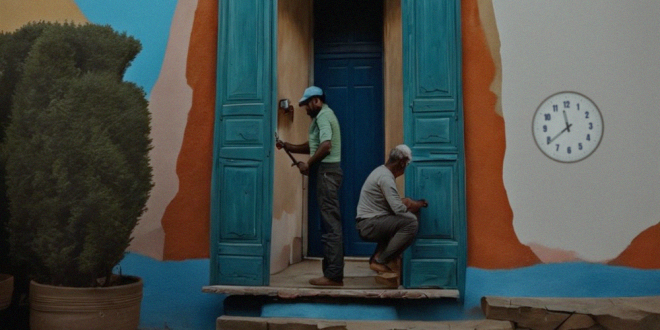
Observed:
11.39
